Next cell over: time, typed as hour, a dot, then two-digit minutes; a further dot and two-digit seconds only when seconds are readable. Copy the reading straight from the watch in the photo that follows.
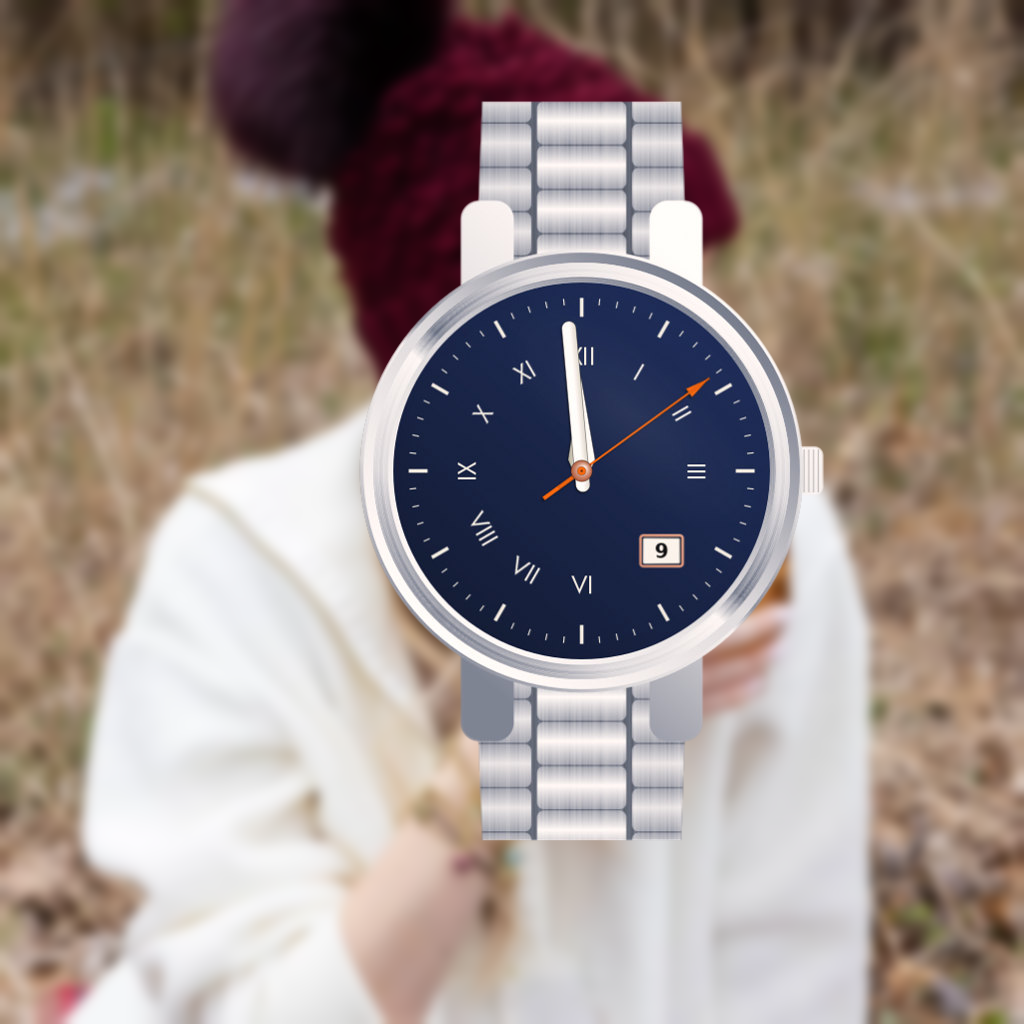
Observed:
11.59.09
